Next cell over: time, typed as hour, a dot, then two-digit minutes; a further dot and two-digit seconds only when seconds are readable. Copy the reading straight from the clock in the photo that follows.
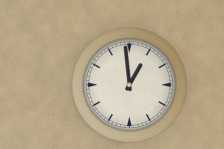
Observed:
12.59
